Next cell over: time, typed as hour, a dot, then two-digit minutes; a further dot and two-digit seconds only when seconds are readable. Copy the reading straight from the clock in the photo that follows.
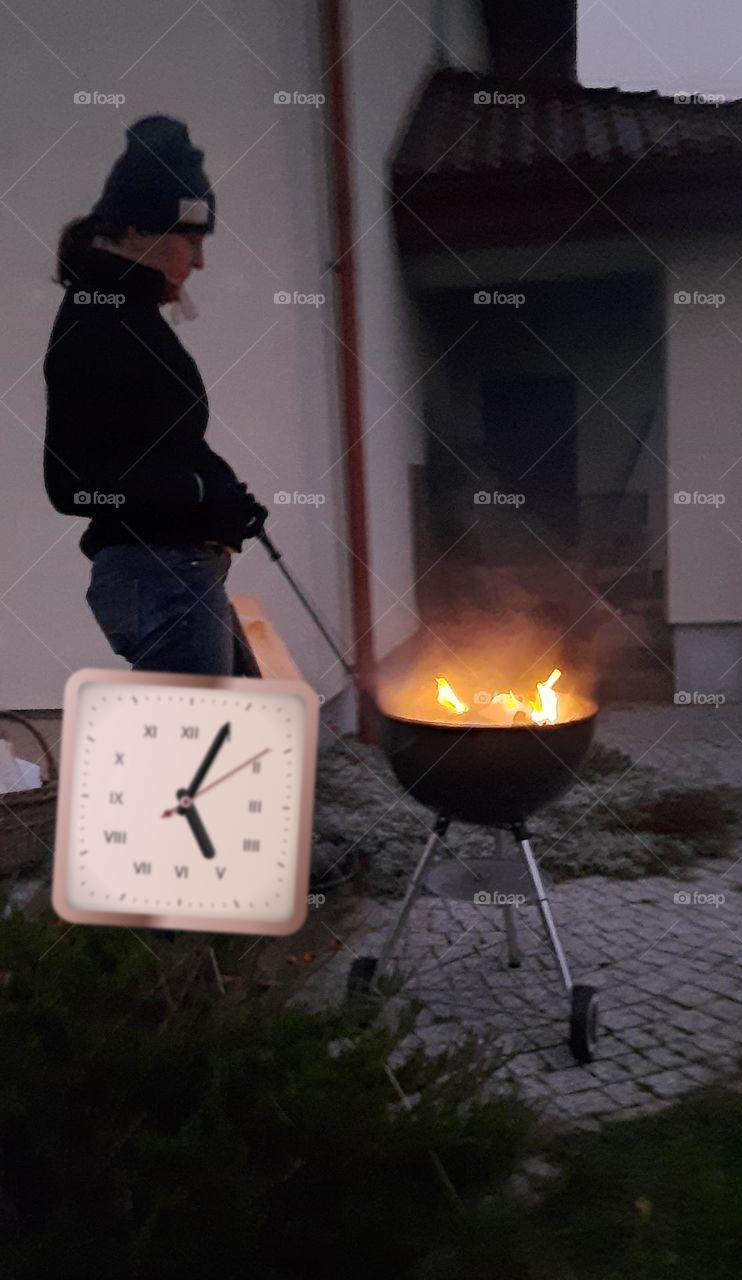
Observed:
5.04.09
